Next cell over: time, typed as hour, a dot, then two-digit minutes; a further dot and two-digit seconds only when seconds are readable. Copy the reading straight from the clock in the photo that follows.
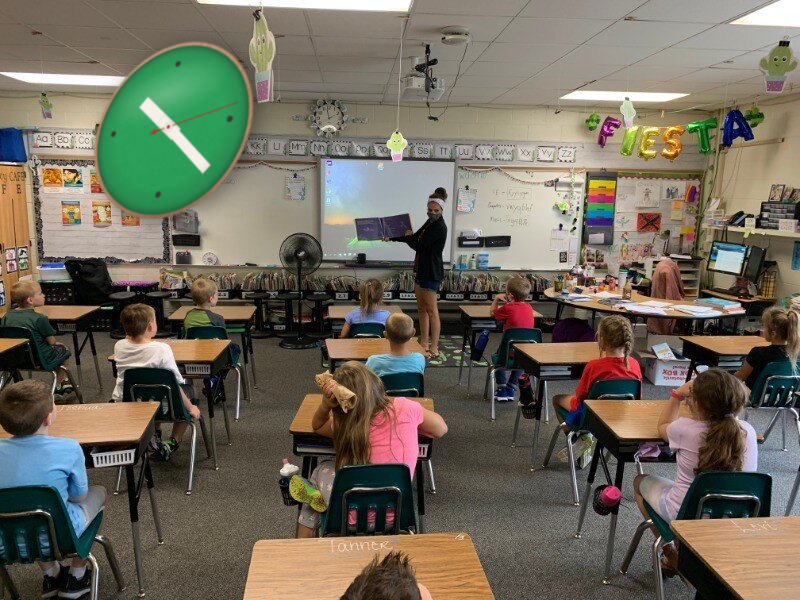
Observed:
10.22.13
